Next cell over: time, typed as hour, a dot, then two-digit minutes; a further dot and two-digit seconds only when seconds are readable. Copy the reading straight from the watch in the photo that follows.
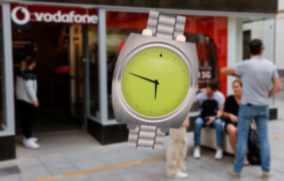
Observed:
5.47
